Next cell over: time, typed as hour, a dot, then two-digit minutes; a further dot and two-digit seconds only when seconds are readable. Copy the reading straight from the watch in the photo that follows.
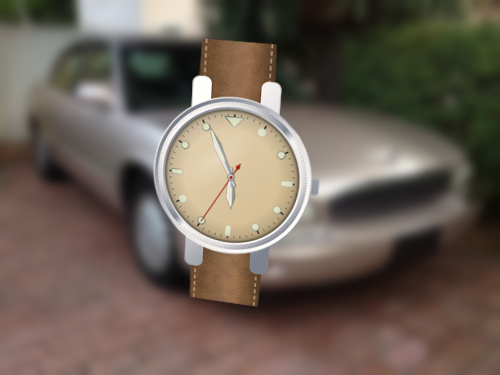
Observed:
5.55.35
